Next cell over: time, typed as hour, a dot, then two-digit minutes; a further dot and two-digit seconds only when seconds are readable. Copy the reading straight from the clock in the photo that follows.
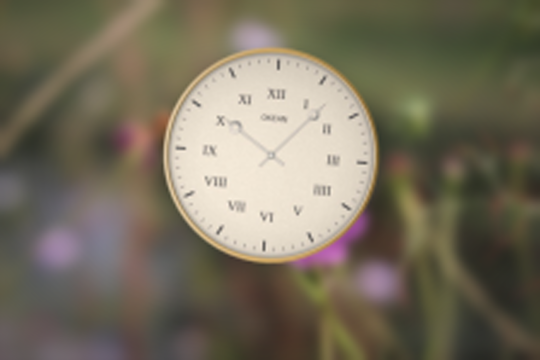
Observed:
10.07
